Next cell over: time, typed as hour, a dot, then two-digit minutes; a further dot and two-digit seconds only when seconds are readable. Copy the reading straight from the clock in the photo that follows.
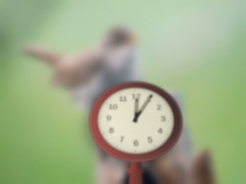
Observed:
12.05
